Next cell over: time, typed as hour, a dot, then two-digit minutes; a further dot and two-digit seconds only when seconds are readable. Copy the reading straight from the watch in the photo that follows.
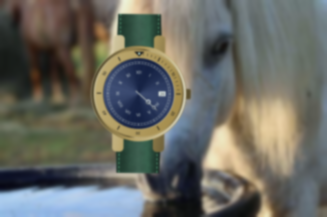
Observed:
4.22
